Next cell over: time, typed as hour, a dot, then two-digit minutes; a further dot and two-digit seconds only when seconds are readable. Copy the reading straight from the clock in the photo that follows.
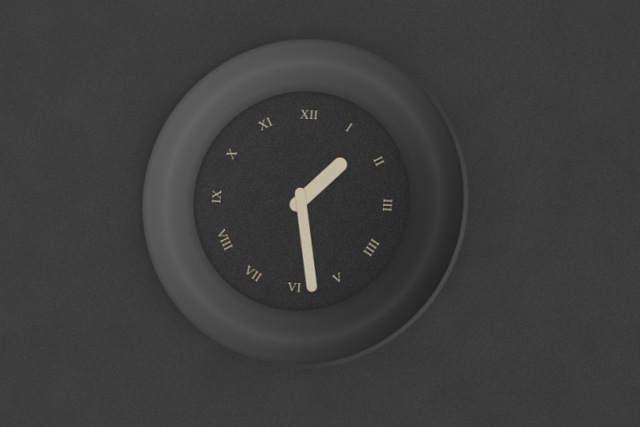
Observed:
1.28
